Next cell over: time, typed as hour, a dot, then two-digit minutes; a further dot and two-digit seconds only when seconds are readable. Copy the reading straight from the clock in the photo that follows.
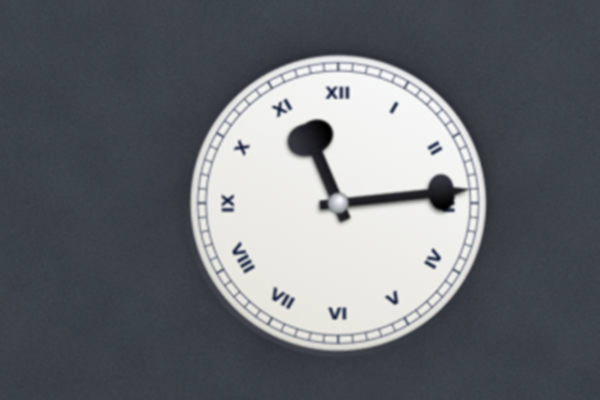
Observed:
11.14
